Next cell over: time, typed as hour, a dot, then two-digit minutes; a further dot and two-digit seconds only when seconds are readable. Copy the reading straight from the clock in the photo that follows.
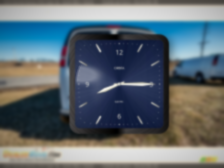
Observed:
8.15
